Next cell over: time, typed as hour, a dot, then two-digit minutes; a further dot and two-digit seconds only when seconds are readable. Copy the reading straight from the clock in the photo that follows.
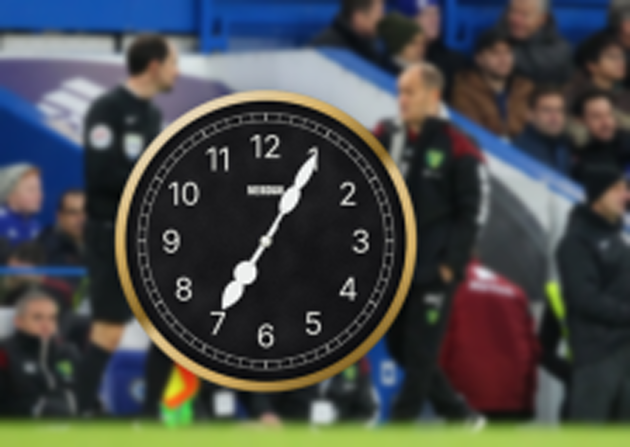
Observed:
7.05
